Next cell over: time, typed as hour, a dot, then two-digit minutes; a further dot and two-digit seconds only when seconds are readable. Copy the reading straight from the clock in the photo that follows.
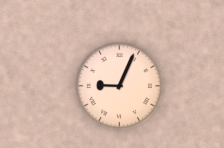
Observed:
9.04
